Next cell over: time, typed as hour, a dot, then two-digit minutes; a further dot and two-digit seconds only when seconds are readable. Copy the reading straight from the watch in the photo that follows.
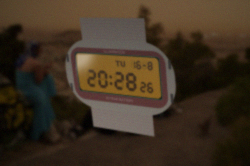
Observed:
20.28.26
